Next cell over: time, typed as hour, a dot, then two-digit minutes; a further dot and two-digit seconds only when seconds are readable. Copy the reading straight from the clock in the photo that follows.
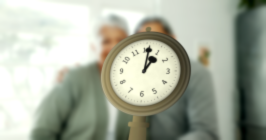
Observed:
1.01
